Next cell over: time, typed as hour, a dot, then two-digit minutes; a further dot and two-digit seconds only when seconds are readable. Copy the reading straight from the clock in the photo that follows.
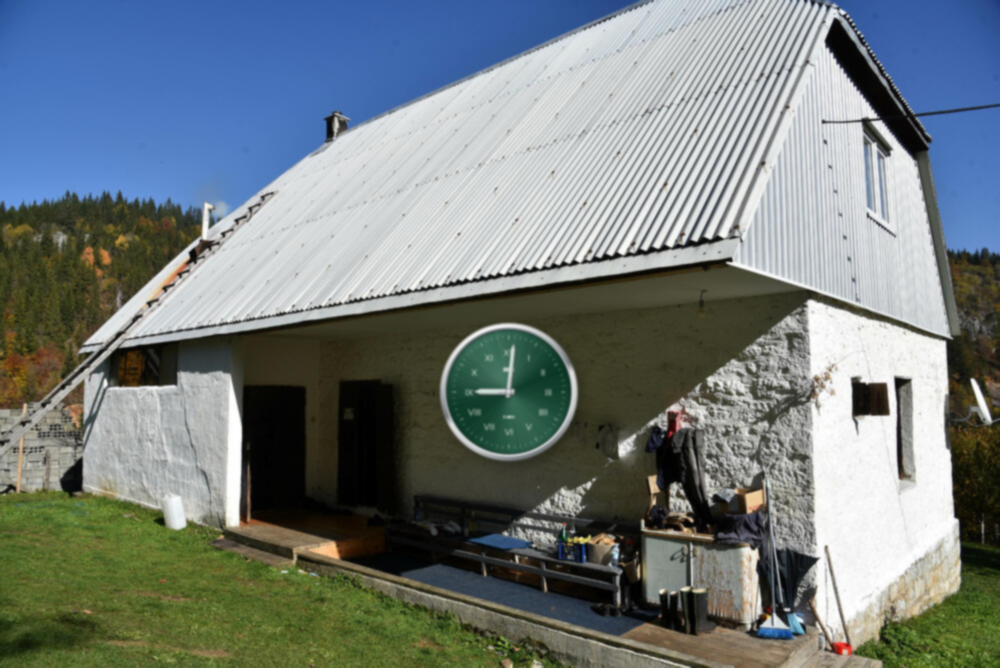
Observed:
9.01
